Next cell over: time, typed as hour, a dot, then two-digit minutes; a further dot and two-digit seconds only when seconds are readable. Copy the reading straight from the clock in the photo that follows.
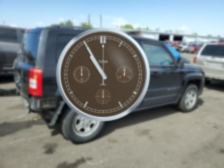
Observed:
10.55
